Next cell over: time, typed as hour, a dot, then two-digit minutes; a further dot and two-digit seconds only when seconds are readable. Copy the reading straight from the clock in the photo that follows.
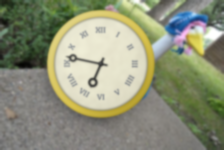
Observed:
6.47
